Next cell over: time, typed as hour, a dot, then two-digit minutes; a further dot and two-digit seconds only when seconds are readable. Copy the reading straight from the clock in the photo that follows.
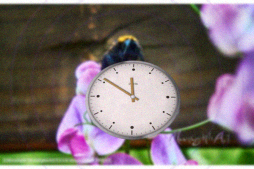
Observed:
11.51
